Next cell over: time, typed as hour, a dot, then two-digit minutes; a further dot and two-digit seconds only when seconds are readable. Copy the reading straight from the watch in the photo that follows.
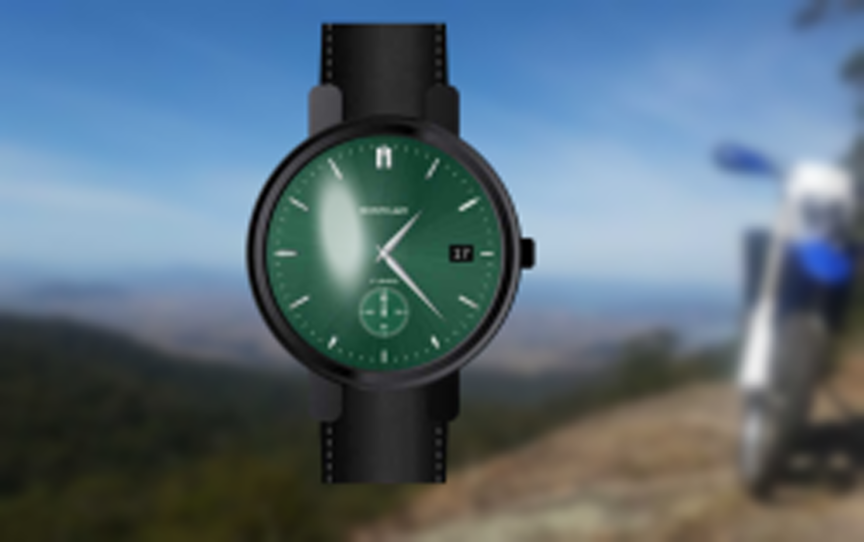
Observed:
1.23
